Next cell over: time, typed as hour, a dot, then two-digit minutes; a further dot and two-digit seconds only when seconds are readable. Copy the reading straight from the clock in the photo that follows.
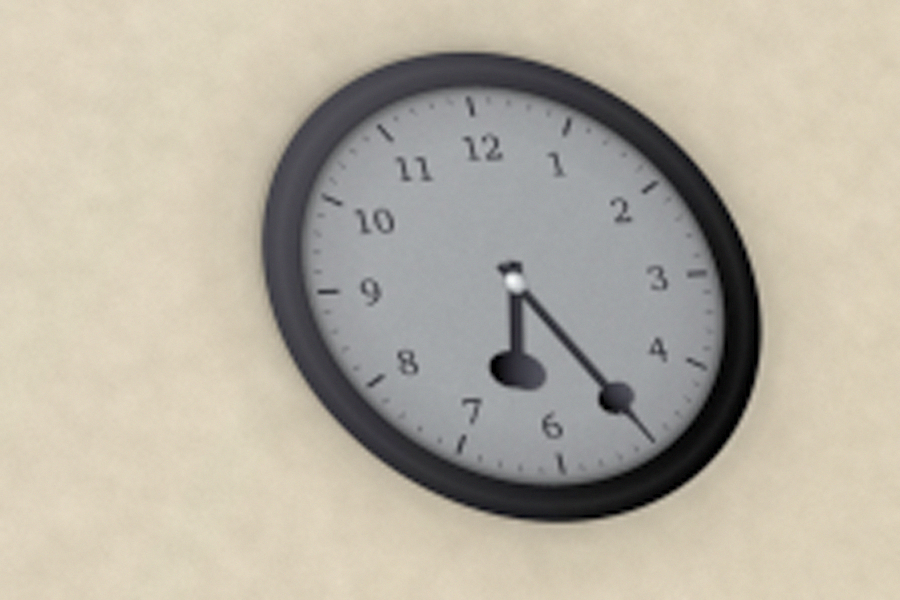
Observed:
6.25
